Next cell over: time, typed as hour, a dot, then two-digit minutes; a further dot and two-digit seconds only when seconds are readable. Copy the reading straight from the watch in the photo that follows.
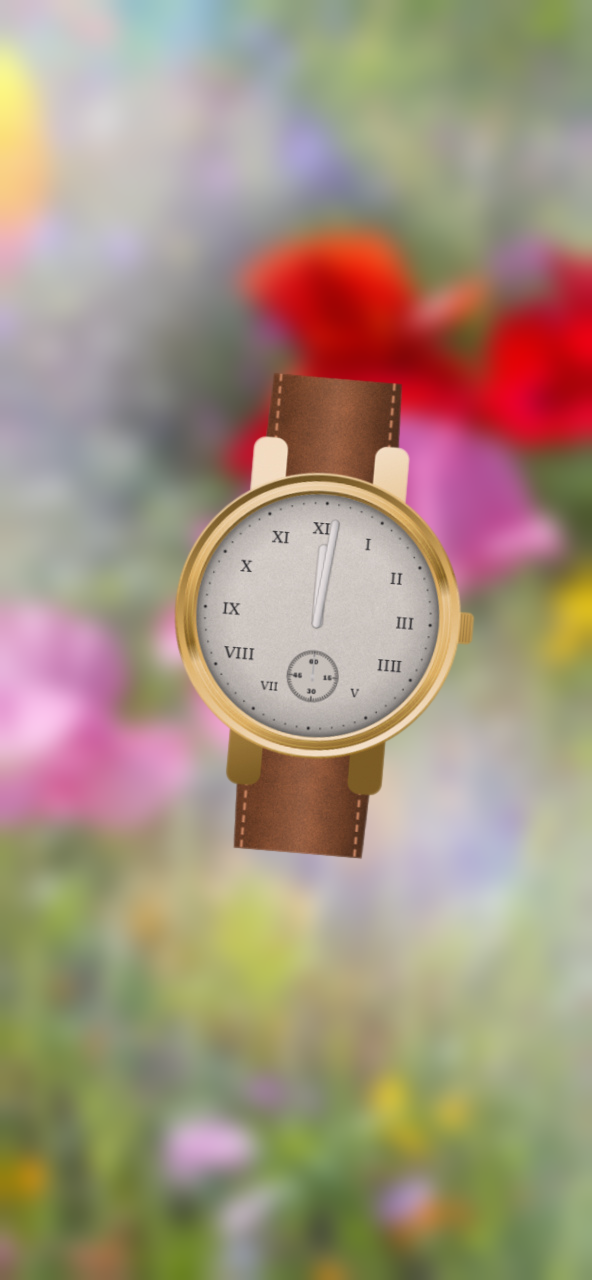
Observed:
12.01
